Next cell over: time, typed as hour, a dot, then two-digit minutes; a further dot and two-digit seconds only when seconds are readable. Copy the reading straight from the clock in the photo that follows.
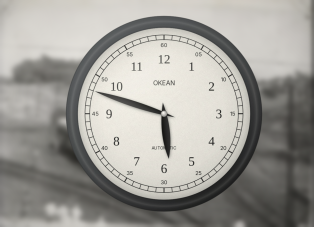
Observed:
5.48
